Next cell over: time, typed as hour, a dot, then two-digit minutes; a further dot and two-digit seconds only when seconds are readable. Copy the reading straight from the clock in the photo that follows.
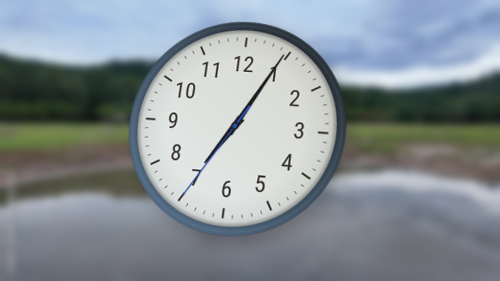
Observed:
7.04.35
